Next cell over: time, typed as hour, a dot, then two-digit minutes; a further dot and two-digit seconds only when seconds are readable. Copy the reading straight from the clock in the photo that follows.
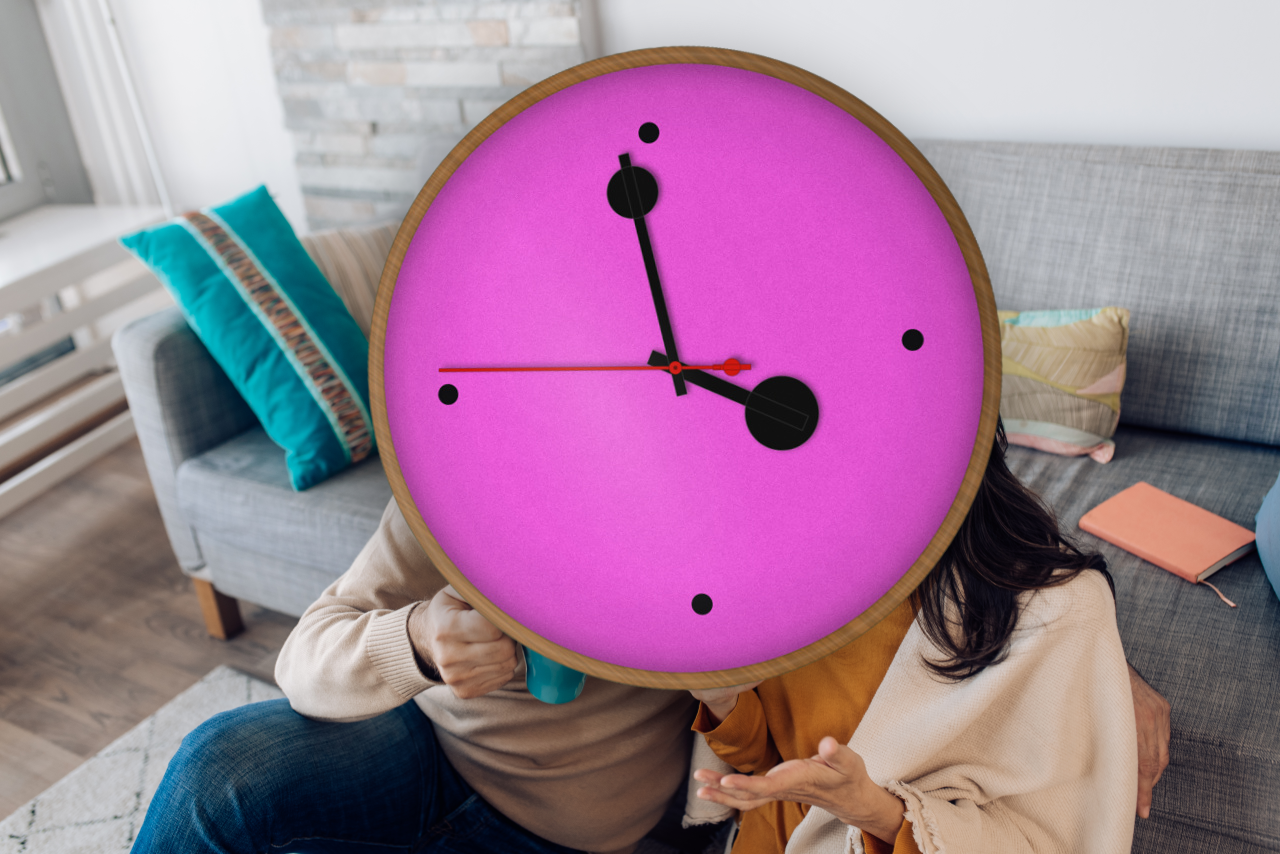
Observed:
3.58.46
